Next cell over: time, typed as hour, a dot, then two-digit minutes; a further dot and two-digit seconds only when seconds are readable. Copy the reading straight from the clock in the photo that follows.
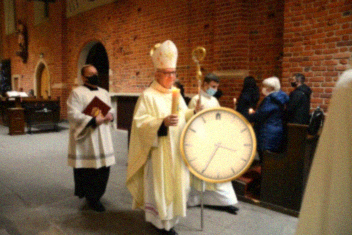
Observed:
3.35
